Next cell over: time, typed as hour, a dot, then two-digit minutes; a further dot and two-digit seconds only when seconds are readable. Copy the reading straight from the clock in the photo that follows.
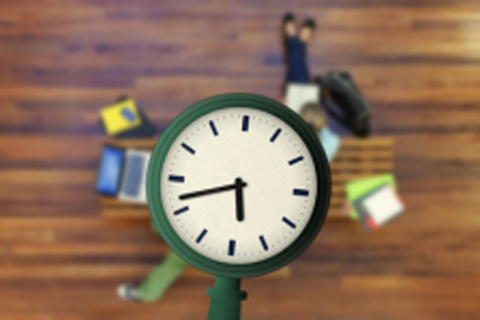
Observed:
5.42
